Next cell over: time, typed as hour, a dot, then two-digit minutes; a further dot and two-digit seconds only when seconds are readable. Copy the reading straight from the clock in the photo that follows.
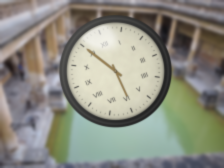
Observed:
5.55
